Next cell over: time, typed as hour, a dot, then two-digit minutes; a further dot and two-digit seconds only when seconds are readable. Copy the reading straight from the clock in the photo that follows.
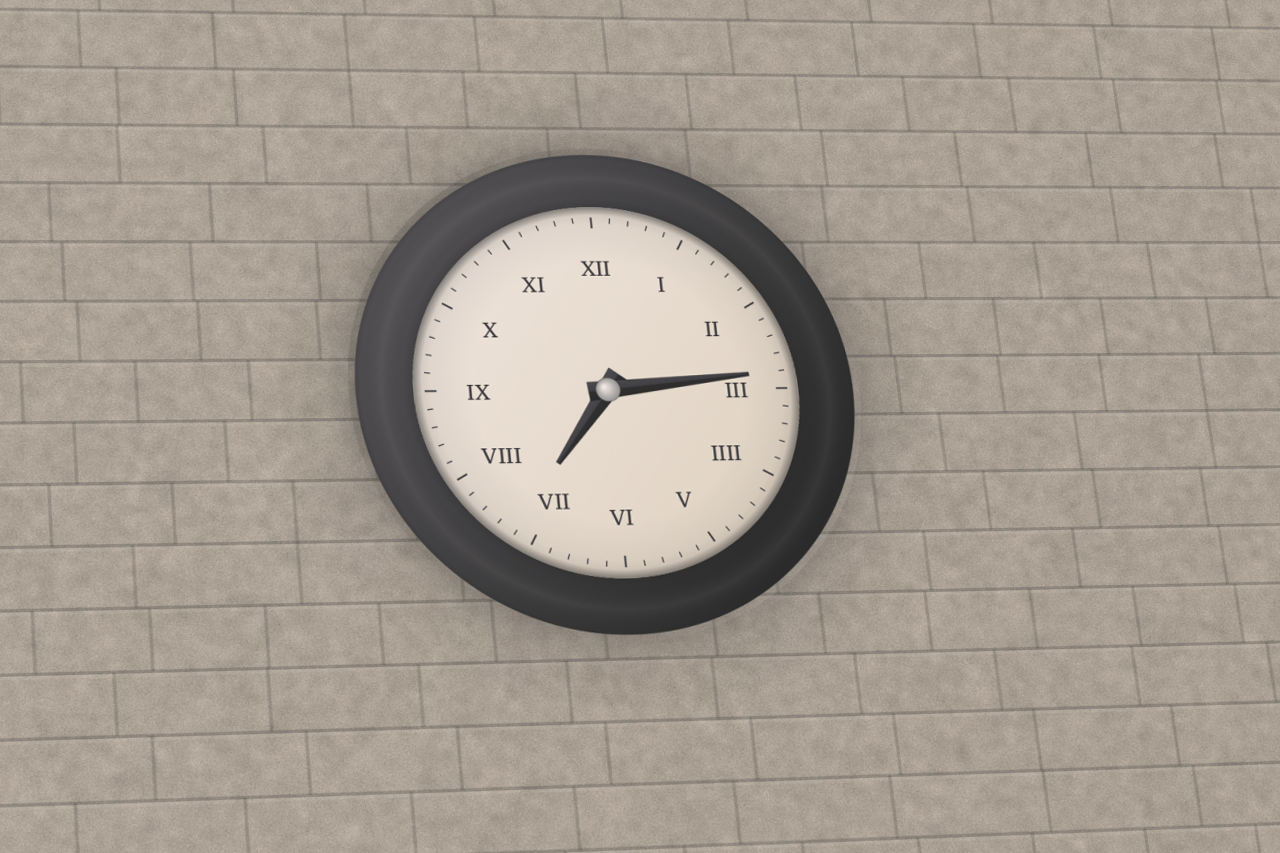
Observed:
7.14
